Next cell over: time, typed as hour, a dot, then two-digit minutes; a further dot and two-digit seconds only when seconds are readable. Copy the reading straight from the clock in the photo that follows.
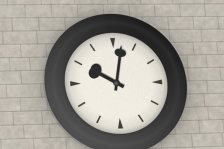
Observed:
10.02
